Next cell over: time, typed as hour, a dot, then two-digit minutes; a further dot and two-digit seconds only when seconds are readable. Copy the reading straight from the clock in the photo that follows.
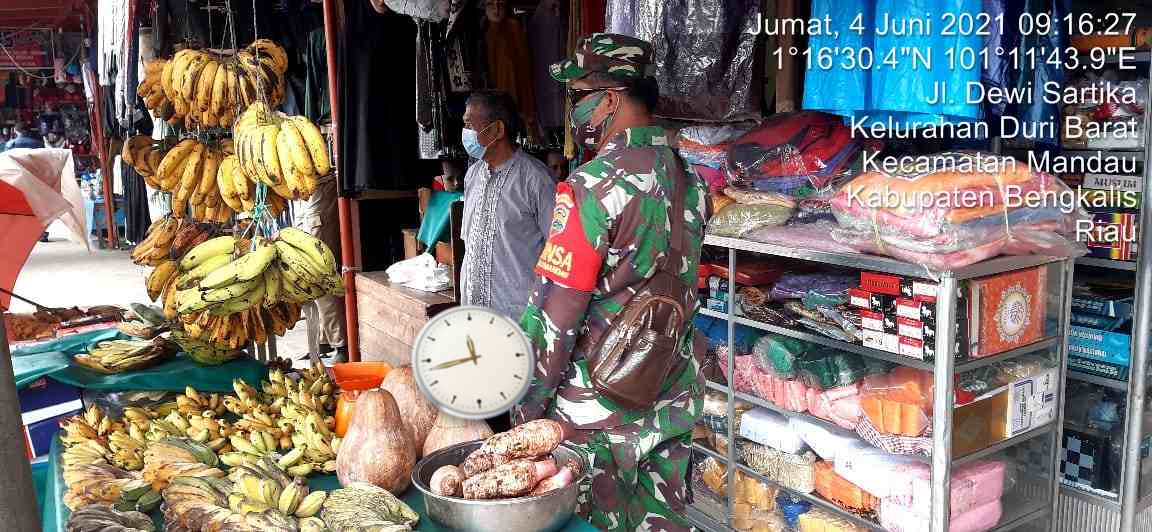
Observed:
11.43
